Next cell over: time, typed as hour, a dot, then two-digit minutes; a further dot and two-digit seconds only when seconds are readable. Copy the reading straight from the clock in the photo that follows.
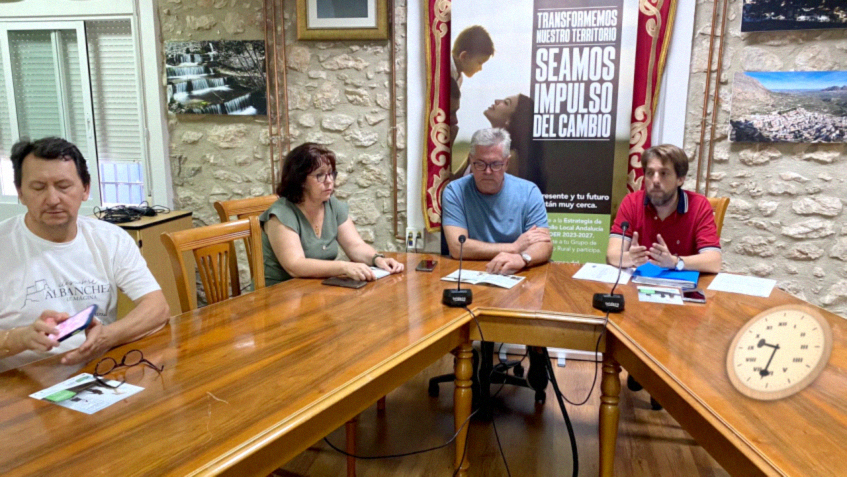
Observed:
9.32
